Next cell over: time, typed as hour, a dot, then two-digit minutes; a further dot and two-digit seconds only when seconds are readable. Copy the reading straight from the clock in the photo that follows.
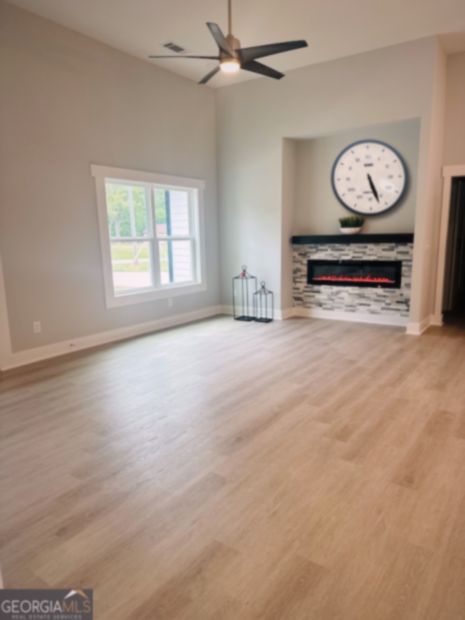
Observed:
5.27
